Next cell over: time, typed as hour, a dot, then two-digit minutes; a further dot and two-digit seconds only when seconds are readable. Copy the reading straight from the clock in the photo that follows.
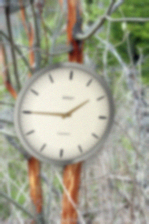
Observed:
1.45
